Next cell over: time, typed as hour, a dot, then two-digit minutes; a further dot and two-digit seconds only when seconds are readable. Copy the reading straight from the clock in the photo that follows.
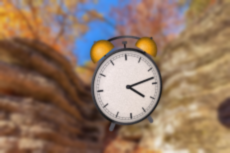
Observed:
4.13
